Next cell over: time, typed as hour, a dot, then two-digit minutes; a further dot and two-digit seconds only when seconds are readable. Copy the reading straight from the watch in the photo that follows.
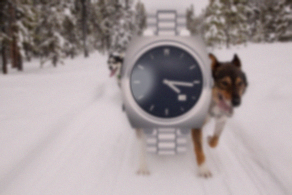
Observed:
4.16
